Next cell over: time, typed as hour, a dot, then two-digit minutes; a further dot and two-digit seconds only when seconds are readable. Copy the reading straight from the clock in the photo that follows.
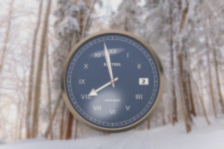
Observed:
7.58
